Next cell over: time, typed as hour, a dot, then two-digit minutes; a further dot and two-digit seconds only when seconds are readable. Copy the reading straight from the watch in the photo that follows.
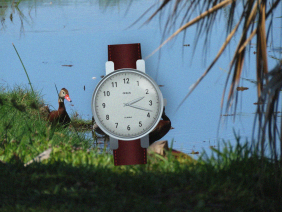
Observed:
2.18
